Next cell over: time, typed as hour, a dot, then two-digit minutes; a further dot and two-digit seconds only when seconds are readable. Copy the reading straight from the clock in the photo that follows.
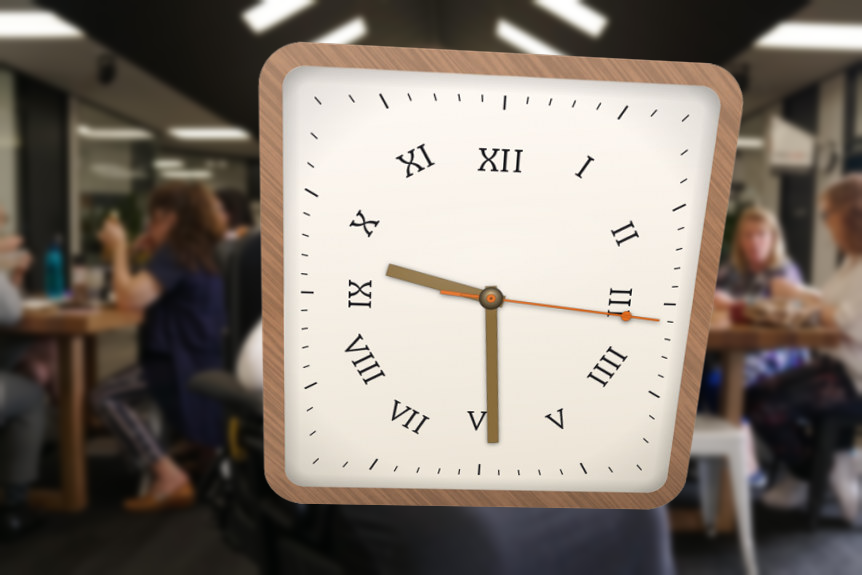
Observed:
9.29.16
